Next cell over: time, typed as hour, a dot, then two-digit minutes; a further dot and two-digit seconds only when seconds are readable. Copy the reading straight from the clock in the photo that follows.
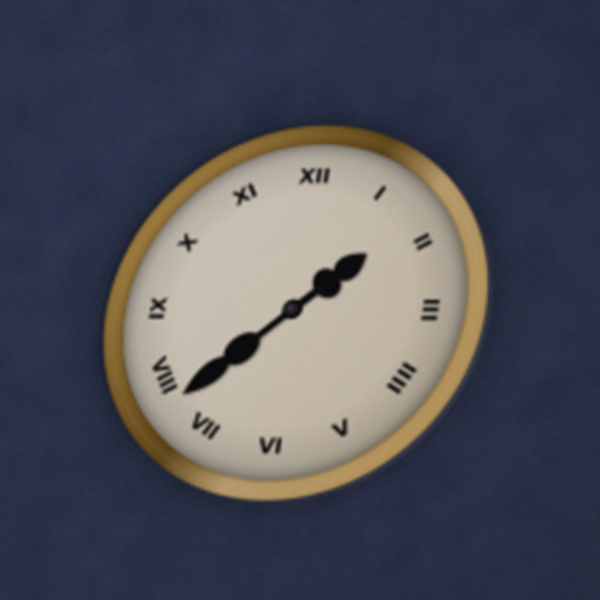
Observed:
1.38
